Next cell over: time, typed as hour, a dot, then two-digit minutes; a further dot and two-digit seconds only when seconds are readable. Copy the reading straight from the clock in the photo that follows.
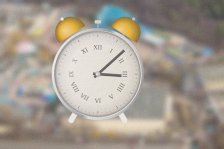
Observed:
3.08
